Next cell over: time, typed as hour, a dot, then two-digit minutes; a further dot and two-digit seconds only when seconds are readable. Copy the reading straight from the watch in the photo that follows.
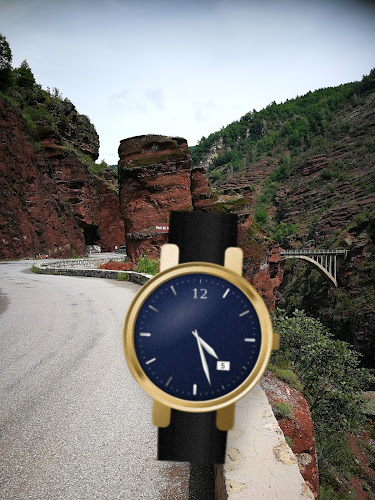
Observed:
4.27
